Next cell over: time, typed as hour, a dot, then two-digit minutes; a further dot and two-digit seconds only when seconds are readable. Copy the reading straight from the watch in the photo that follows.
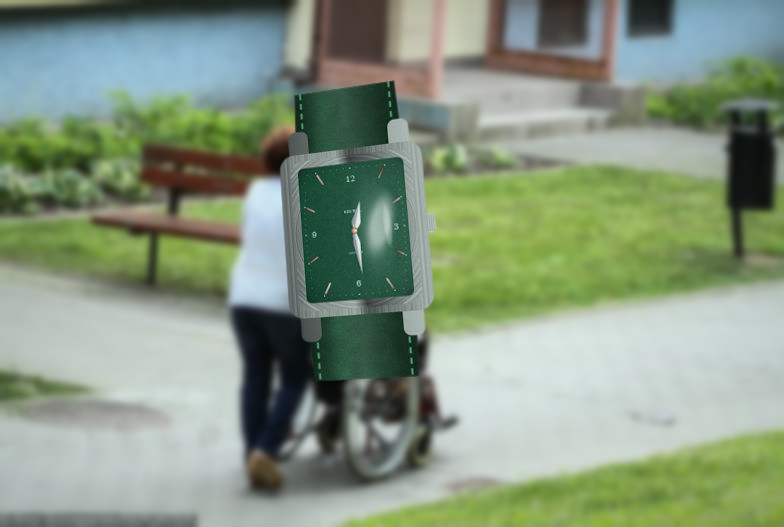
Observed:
12.29
